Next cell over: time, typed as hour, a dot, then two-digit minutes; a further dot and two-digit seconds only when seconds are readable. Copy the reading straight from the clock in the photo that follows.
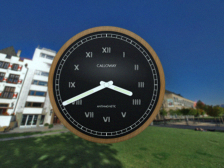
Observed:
3.41
